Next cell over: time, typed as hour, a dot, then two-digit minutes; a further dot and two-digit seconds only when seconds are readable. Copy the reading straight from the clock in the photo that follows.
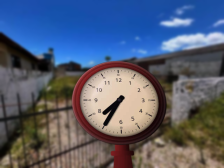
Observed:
7.35
